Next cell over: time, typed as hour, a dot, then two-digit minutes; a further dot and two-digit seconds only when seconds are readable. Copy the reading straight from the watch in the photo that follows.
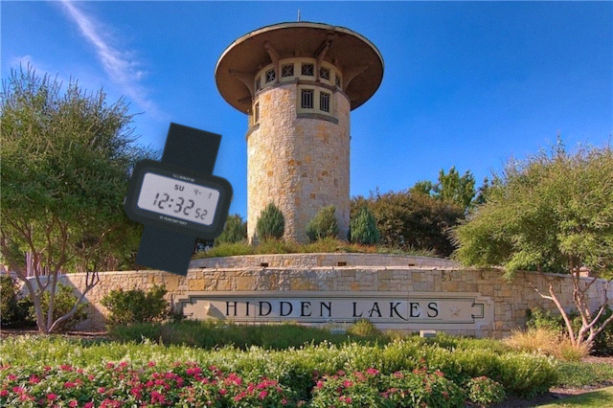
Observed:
12.32.52
